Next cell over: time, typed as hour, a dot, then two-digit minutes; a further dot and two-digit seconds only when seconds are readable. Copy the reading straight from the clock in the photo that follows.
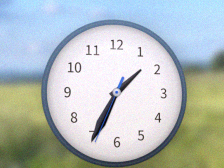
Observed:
1.34.34
